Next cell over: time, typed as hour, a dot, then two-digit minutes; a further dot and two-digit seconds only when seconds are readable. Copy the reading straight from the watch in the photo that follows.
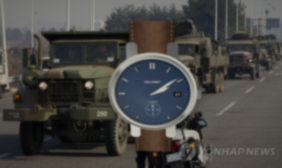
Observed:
2.09
